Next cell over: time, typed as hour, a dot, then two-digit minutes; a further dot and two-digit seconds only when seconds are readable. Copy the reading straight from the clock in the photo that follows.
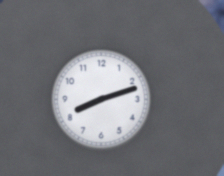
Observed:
8.12
